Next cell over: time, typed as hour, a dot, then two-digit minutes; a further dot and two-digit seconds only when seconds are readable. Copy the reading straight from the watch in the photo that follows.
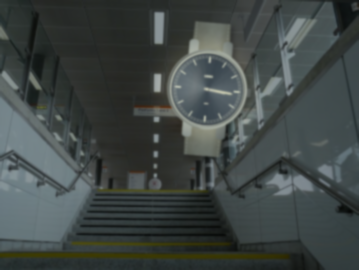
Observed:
3.16
